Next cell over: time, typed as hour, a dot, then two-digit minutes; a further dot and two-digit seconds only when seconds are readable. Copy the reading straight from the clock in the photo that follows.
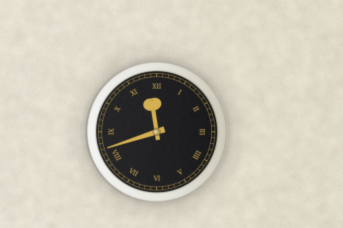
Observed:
11.42
